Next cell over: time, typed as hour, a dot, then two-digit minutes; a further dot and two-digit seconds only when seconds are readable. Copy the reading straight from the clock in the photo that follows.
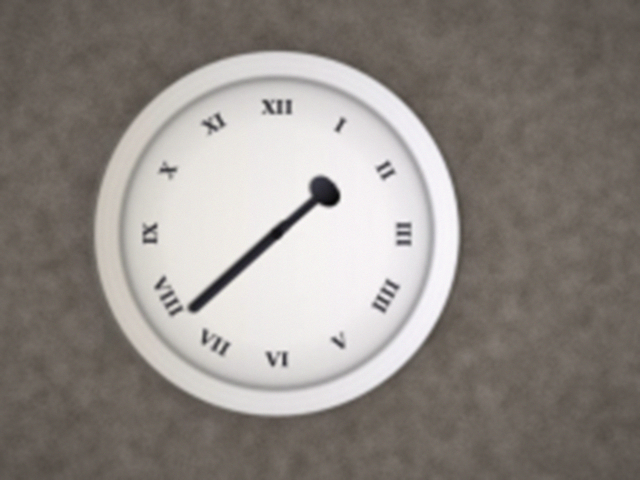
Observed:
1.38
